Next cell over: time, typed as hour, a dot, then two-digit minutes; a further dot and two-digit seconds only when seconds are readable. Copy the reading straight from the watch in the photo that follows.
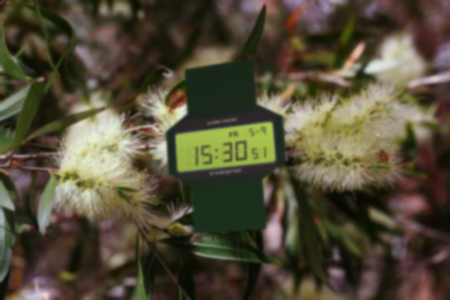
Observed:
15.30
